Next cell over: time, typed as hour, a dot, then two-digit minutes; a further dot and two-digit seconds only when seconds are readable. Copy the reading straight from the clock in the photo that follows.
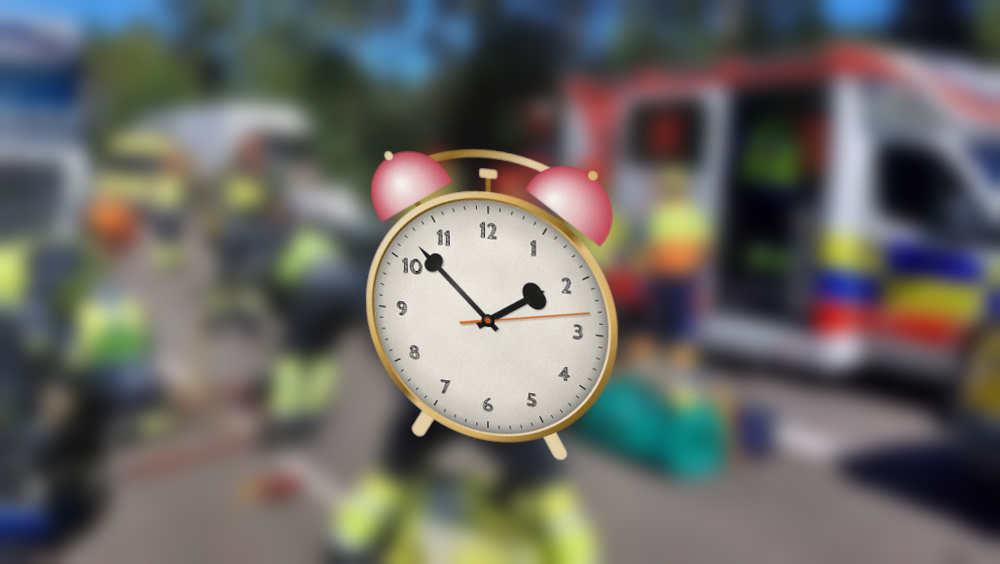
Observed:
1.52.13
